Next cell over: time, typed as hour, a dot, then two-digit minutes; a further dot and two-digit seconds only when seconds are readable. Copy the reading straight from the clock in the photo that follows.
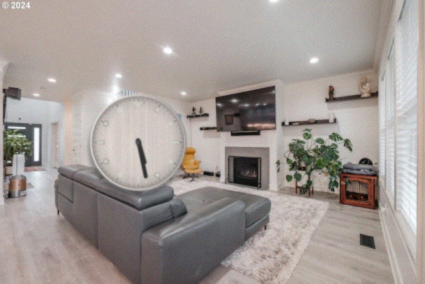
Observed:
5.28
